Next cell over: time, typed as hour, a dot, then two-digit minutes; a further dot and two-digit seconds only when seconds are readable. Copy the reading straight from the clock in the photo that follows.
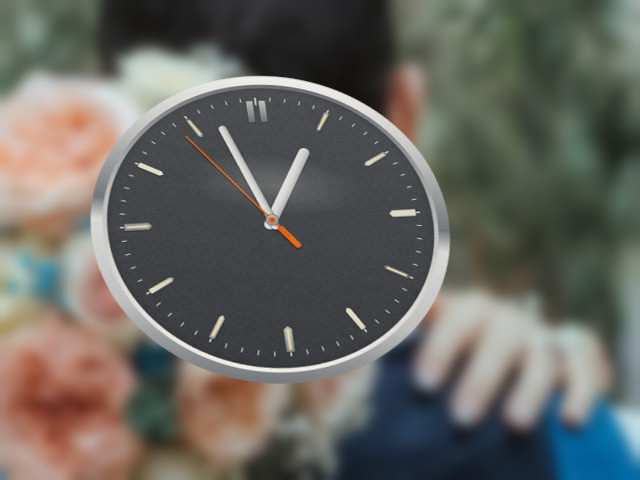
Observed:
12.56.54
